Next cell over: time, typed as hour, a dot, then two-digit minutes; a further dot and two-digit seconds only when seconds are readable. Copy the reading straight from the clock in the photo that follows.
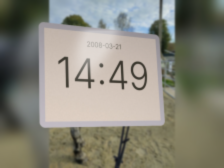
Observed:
14.49
